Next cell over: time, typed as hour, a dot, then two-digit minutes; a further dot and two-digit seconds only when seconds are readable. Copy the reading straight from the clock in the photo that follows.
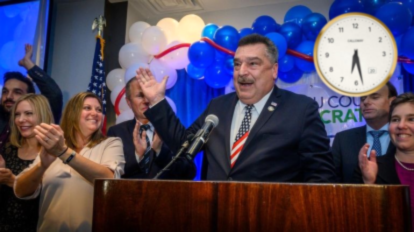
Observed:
6.28
